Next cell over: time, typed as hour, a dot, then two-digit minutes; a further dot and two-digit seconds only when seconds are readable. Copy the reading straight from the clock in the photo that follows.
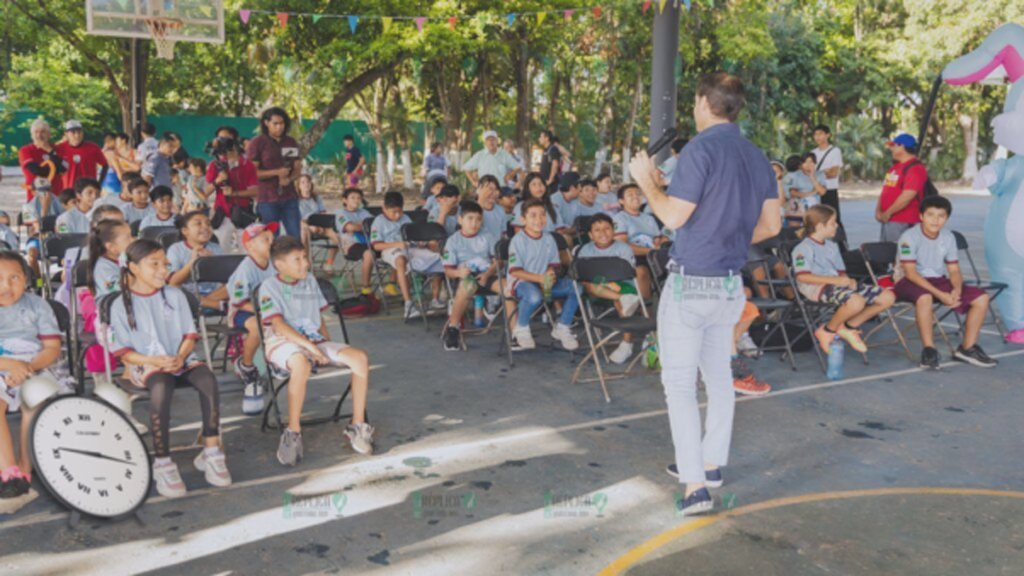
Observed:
9.17
